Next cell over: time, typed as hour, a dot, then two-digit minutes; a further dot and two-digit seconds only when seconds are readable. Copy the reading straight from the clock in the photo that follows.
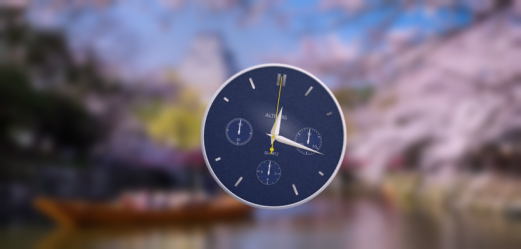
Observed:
12.17
